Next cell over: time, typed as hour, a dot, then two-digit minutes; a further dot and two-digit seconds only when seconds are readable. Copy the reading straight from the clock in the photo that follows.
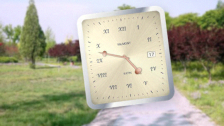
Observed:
4.48
